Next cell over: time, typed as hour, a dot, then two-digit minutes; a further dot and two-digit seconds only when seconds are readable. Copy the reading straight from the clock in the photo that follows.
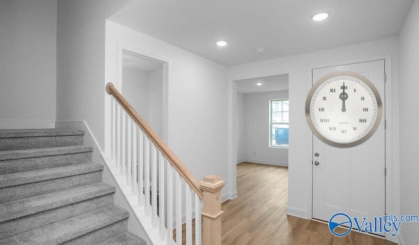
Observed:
12.00
